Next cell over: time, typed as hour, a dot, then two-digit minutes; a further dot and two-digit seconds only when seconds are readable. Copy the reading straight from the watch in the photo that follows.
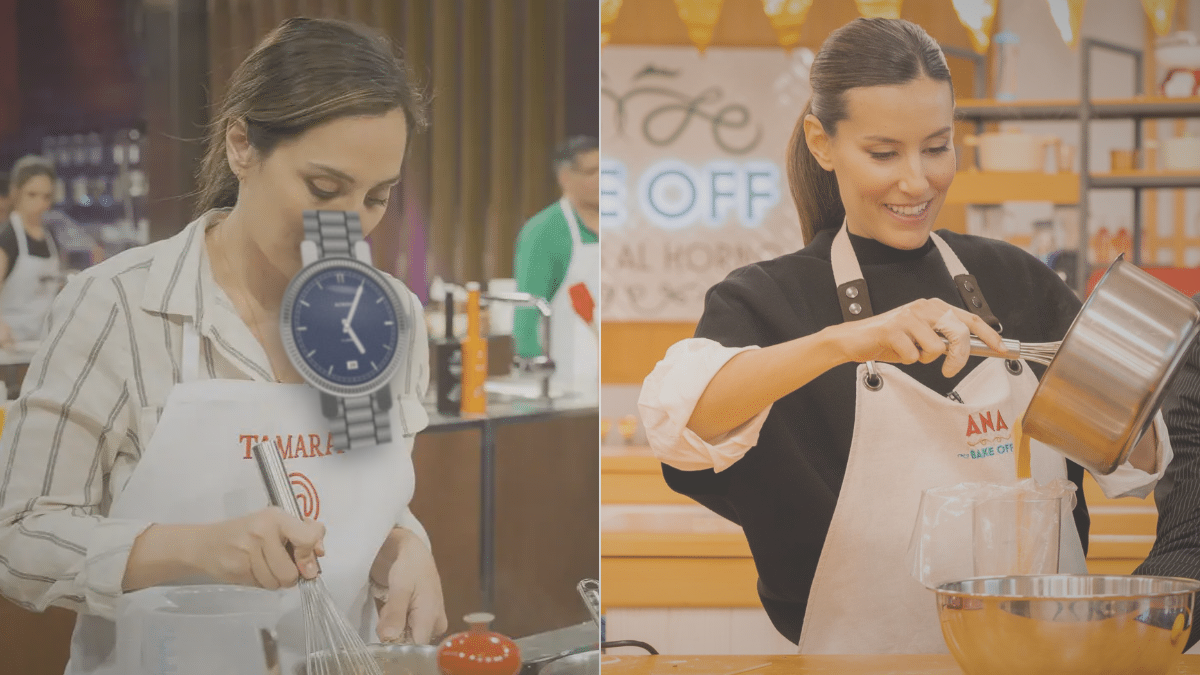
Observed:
5.05
